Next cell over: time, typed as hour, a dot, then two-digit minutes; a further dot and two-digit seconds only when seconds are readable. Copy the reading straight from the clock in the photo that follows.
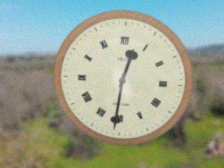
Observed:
12.31
